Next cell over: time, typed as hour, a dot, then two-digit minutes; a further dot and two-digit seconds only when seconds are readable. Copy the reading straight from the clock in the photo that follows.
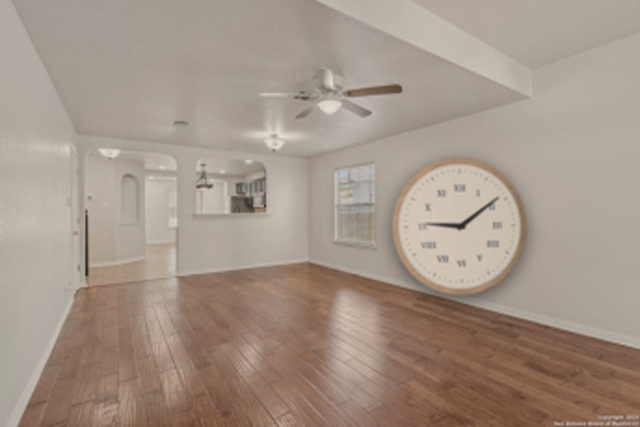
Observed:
9.09
